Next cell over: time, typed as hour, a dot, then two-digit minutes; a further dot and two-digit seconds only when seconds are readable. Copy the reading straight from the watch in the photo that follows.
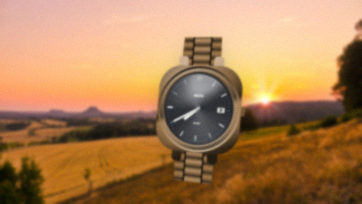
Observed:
7.40
